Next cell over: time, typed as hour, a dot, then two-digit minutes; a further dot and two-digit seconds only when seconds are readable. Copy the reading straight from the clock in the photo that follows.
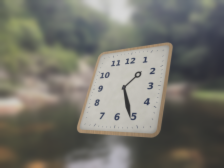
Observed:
1.26
